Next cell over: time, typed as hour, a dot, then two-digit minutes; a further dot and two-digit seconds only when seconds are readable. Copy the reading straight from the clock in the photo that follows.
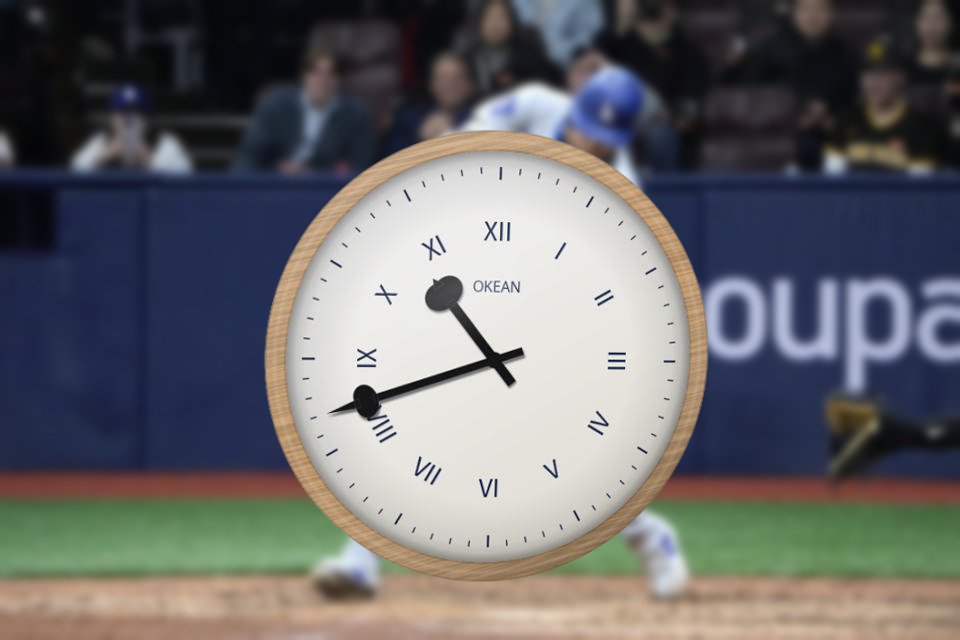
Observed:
10.42
